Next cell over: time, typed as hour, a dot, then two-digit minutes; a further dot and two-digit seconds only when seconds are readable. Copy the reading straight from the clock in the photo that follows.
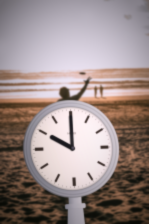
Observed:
10.00
